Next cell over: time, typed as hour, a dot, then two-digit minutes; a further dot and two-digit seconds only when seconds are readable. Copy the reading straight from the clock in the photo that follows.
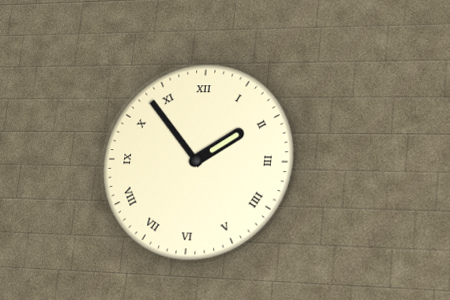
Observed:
1.53
